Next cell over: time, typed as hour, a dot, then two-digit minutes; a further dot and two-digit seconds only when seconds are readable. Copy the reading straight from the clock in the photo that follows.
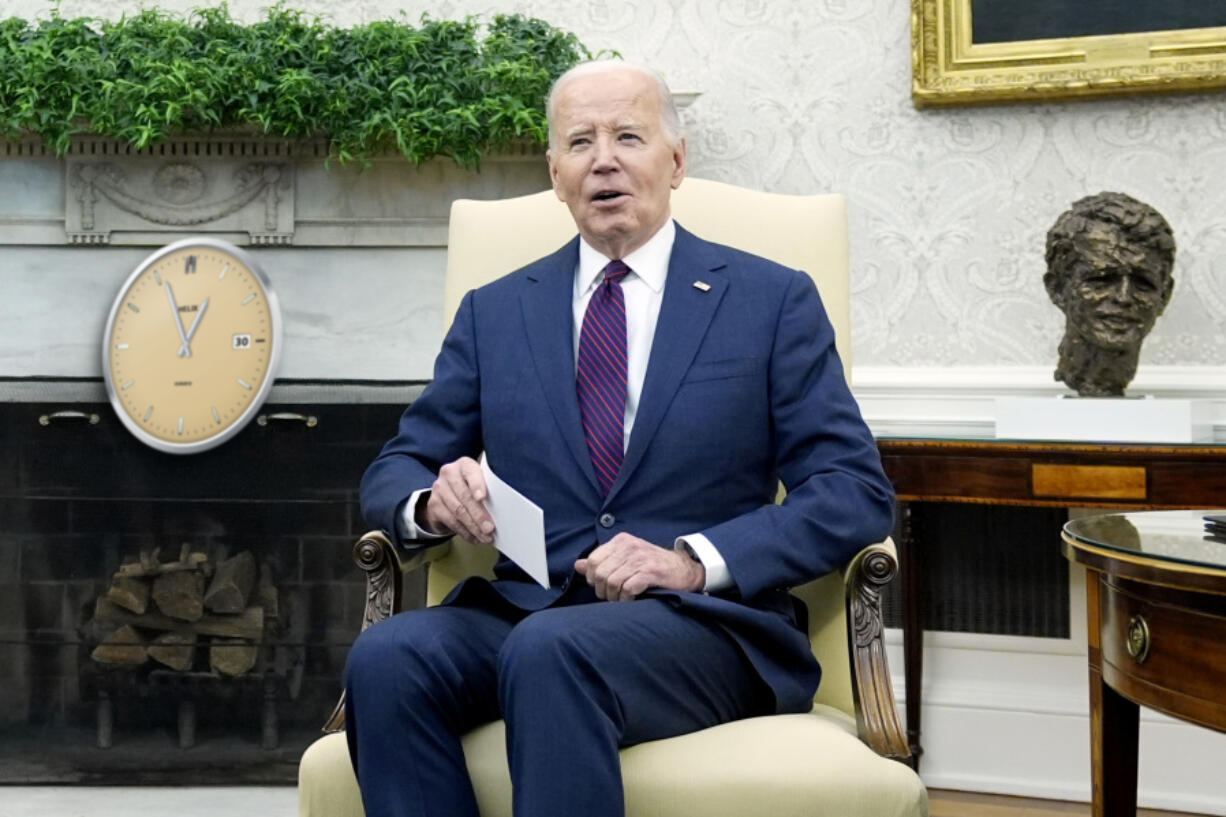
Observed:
12.56
